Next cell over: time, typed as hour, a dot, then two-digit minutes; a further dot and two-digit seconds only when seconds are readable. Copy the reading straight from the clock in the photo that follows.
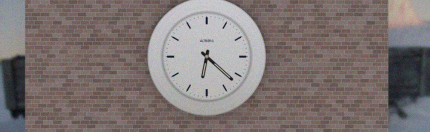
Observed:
6.22
